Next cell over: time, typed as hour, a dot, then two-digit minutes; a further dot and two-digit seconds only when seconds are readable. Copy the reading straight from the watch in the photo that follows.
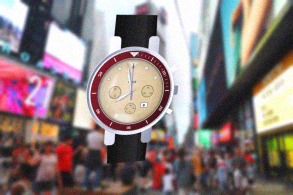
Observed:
7.58
